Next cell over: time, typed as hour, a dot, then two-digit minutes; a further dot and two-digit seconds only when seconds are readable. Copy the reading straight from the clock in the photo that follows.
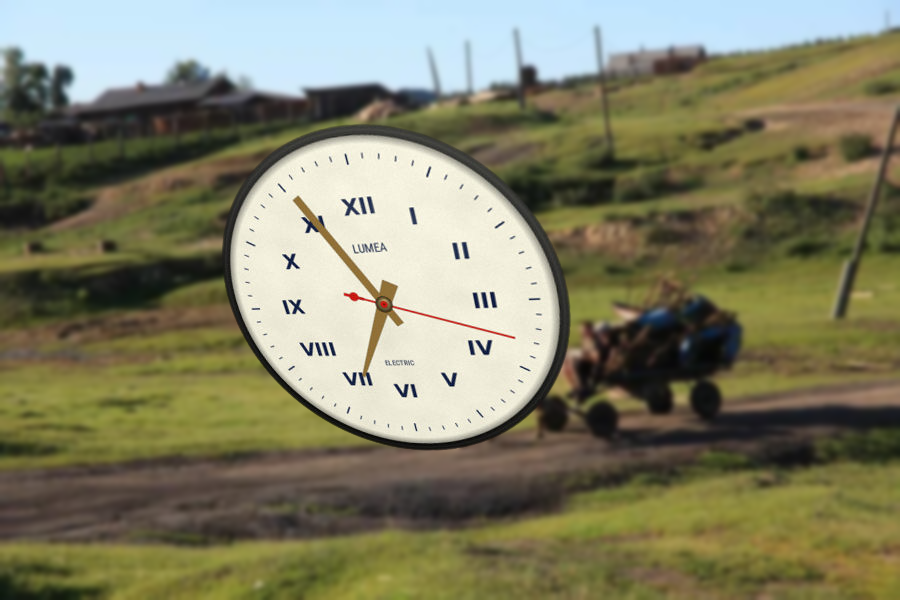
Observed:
6.55.18
